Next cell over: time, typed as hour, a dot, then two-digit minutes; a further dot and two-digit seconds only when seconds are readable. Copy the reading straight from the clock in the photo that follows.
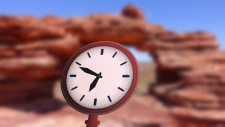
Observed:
6.49
